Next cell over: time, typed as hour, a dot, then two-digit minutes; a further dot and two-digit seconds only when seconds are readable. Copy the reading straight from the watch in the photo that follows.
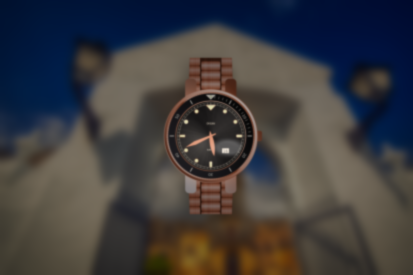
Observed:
5.41
